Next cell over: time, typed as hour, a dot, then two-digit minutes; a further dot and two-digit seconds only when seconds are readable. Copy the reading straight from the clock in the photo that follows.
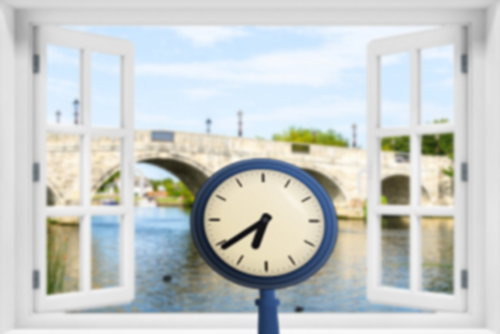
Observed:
6.39
